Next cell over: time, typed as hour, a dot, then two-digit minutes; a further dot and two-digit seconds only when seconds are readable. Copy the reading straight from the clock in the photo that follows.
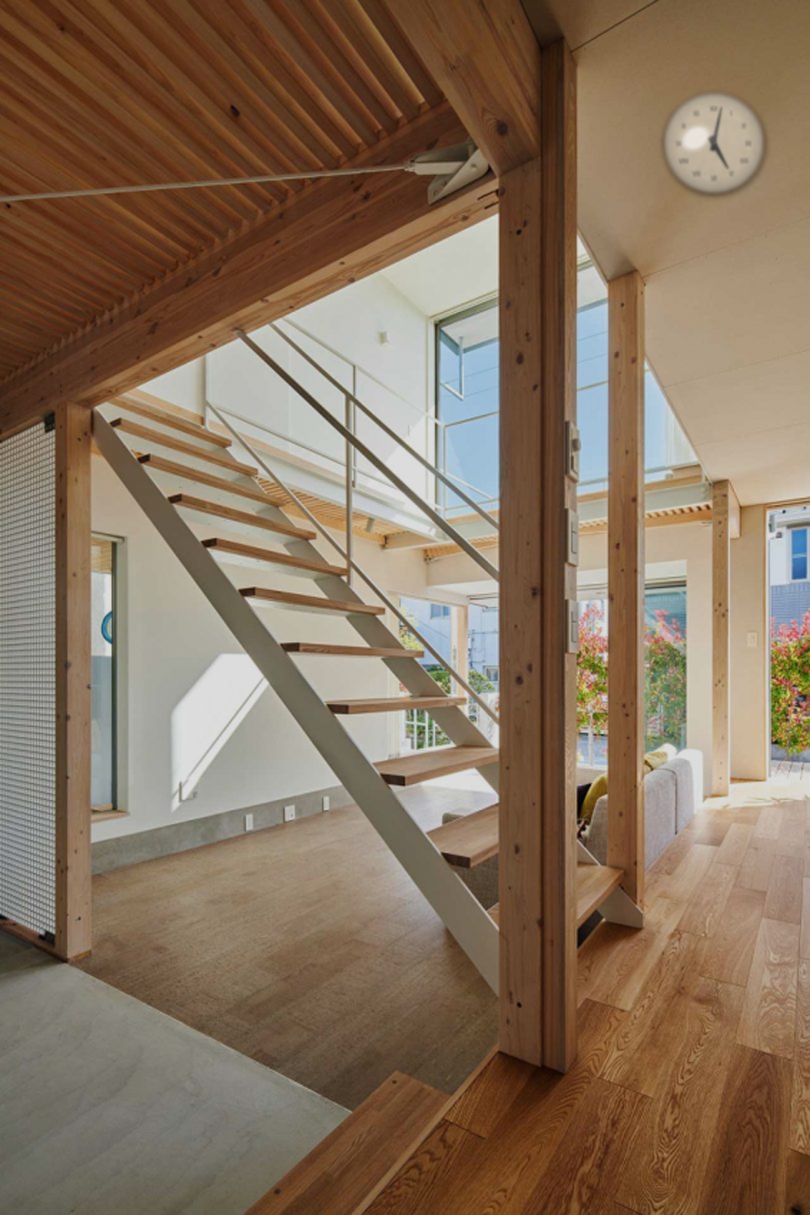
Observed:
5.02
